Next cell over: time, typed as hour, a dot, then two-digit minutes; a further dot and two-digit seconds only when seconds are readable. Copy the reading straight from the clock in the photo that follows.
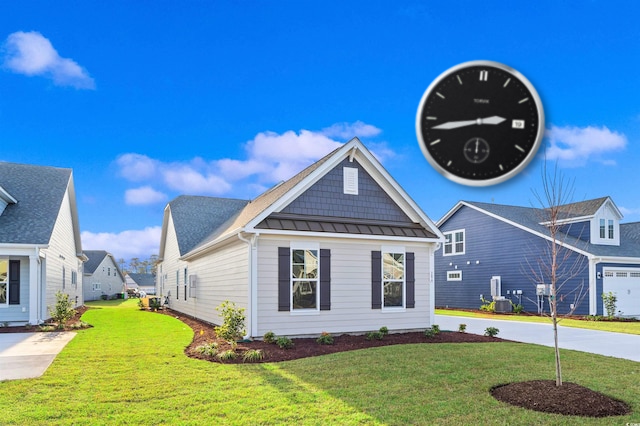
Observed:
2.43
